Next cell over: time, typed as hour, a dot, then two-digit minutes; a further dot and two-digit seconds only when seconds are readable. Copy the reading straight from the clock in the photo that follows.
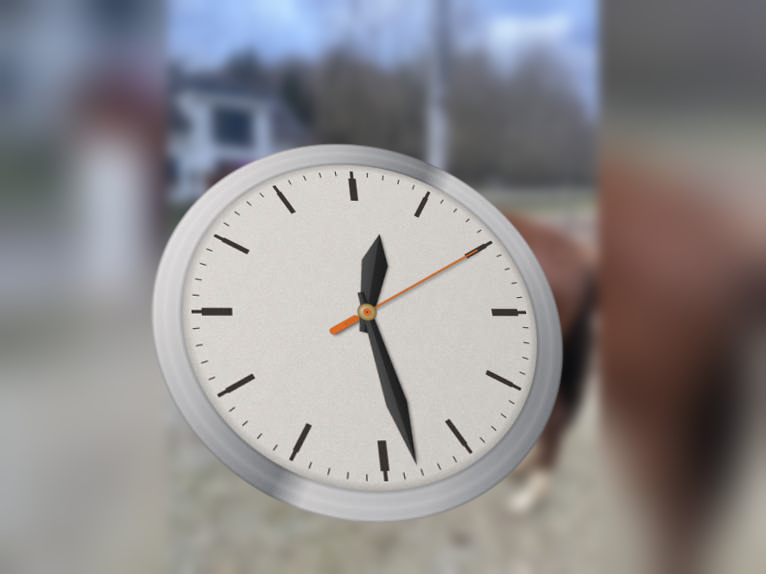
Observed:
12.28.10
